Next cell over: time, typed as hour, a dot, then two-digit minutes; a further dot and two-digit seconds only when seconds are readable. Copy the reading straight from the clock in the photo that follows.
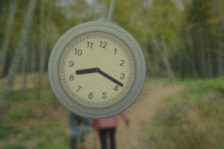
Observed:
8.18
